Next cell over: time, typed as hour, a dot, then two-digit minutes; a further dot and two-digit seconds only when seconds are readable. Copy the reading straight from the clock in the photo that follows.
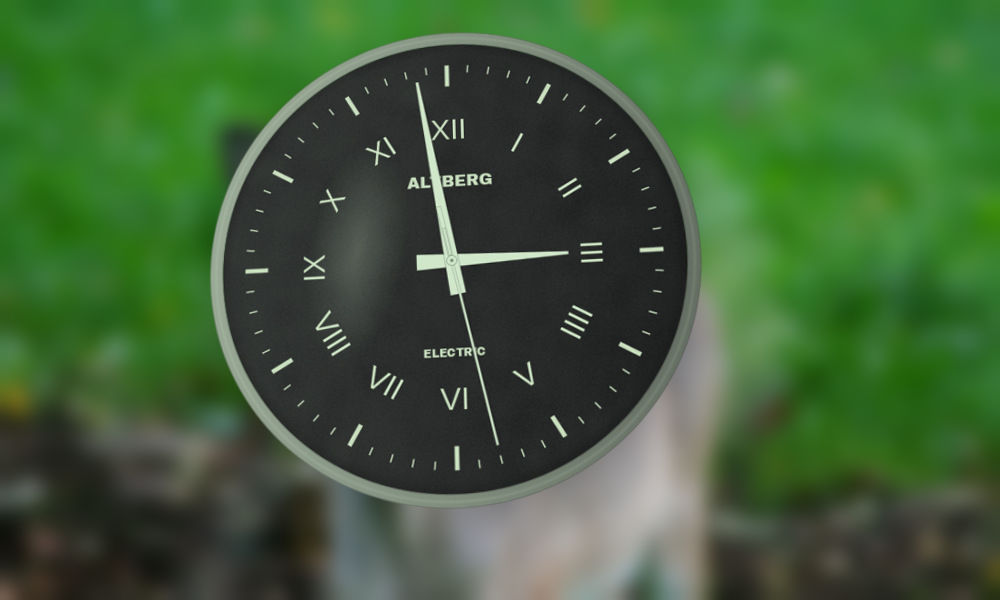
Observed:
2.58.28
